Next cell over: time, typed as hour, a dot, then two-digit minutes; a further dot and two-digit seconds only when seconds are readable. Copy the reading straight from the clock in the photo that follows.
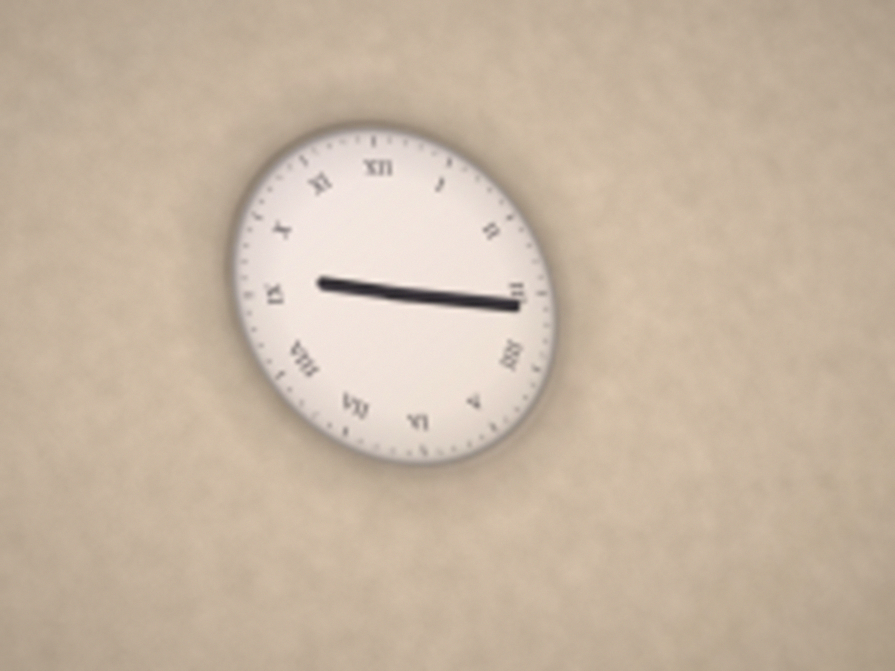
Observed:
9.16
